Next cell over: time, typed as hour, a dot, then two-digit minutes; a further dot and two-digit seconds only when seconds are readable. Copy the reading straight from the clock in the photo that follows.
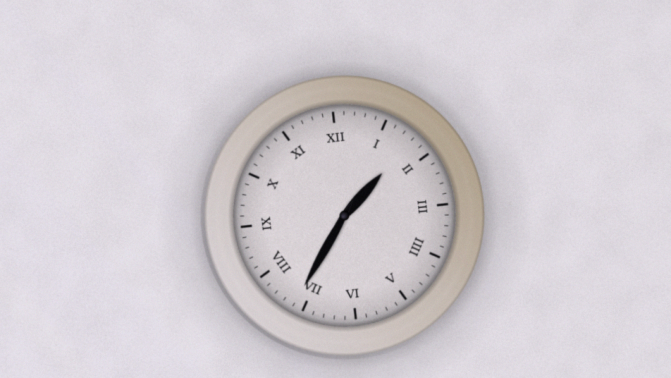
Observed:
1.36
